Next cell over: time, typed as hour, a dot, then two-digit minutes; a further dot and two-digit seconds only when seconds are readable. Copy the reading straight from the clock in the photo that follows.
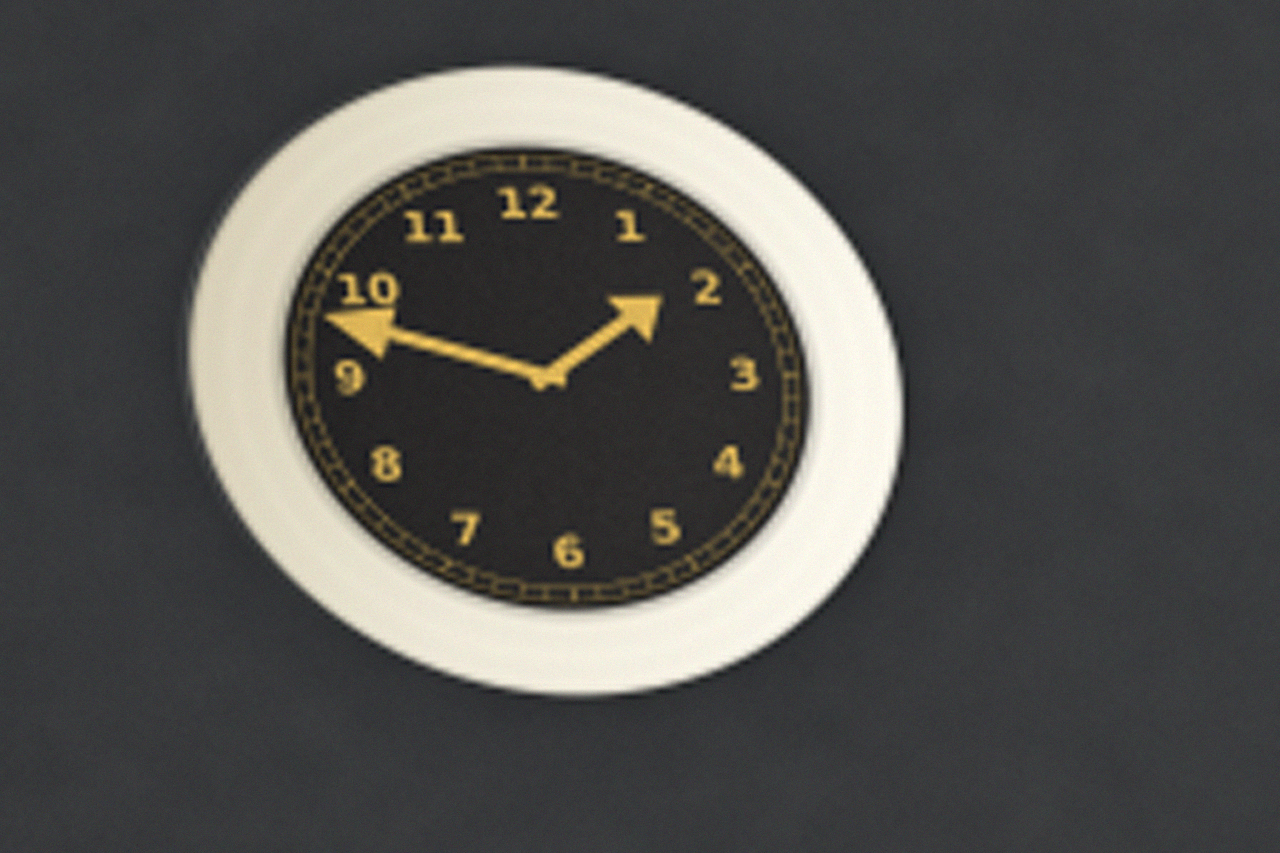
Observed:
1.48
